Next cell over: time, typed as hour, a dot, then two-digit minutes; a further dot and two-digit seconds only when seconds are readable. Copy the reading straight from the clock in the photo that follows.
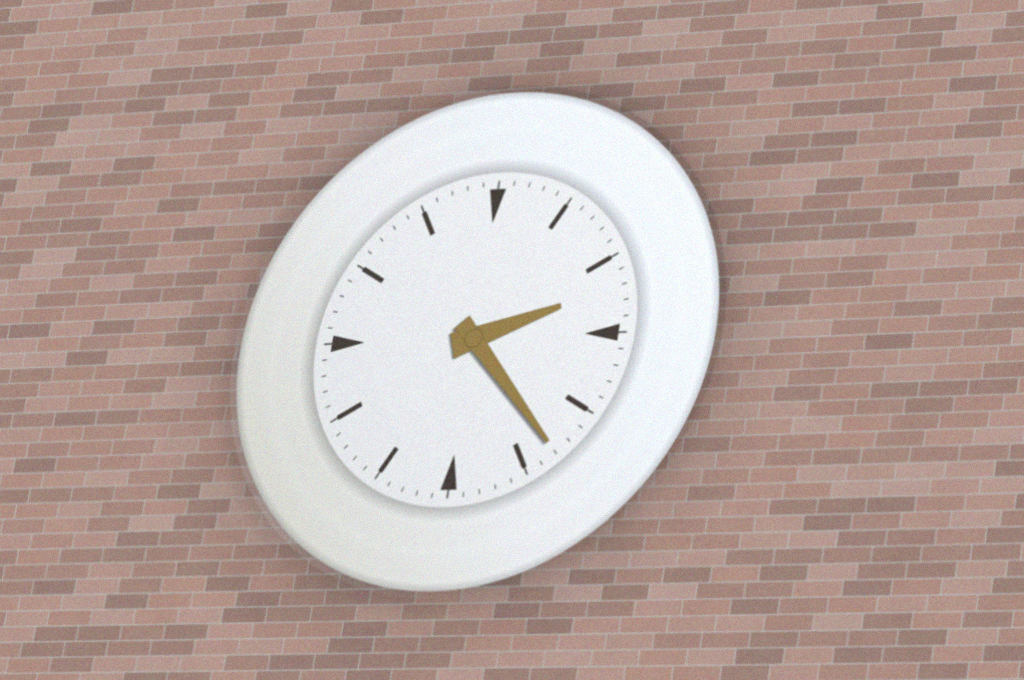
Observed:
2.23
